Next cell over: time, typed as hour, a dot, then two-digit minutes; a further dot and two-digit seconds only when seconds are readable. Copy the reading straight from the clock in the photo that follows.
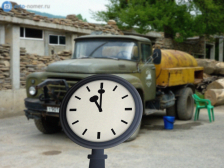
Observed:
11.00
